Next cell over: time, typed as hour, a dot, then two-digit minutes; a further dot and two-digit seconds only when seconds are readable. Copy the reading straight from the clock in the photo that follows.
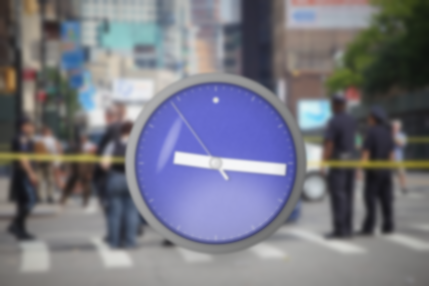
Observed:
9.15.54
